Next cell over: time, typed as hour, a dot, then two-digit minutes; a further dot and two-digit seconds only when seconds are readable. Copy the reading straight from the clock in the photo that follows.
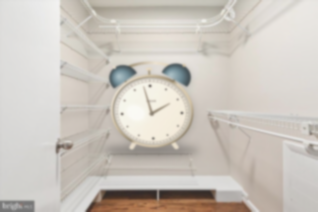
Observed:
1.58
